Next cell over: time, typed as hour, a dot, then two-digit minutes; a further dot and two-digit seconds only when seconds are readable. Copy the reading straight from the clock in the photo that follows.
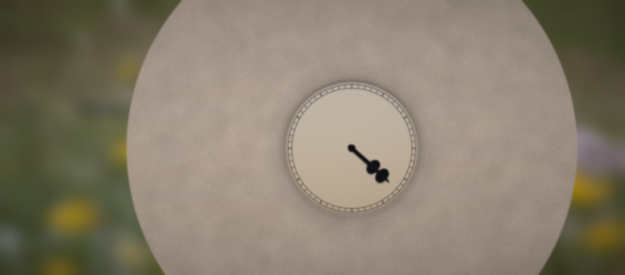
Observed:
4.22
